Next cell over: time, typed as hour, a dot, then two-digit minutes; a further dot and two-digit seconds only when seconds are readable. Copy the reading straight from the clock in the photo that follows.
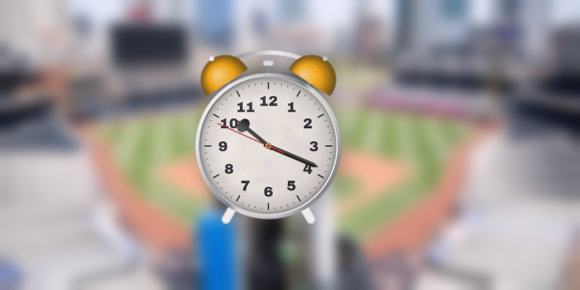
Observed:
10.18.49
